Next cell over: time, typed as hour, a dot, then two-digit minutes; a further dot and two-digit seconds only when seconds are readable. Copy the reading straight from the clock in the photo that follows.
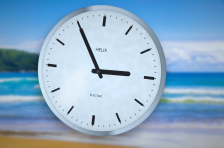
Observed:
2.55
